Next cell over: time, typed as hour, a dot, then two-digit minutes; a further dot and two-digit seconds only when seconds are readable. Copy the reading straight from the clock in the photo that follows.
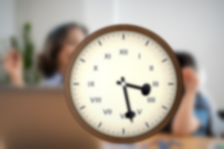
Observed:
3.28
